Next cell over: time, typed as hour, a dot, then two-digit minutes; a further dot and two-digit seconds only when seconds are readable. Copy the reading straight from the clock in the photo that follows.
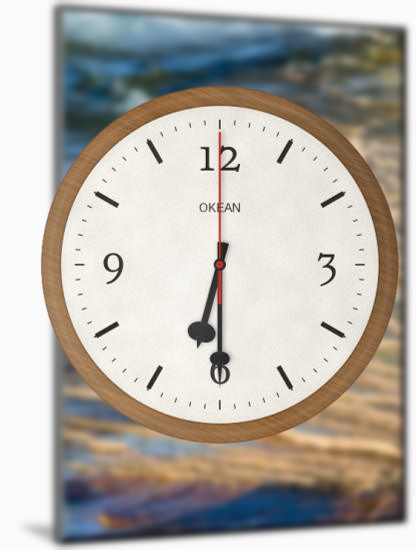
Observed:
6.30.00
